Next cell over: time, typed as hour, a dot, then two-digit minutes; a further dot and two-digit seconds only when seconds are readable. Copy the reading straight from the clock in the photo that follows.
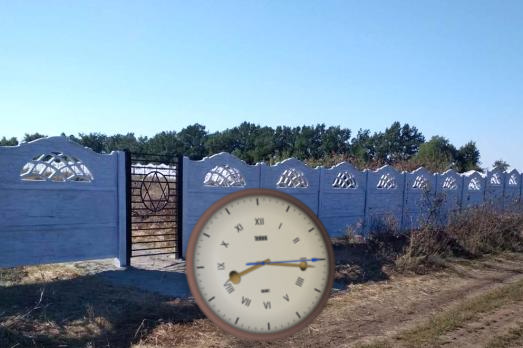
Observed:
8.16.15
